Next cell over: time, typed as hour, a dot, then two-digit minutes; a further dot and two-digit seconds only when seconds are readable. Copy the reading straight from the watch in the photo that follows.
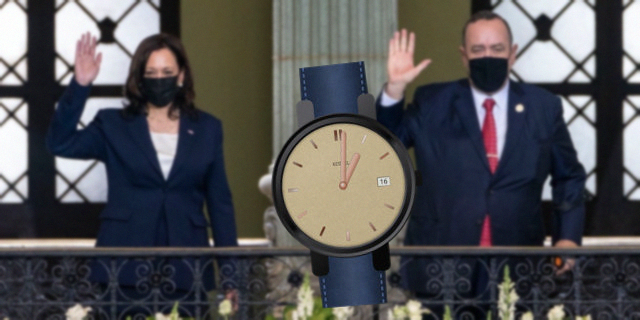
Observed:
1.01
